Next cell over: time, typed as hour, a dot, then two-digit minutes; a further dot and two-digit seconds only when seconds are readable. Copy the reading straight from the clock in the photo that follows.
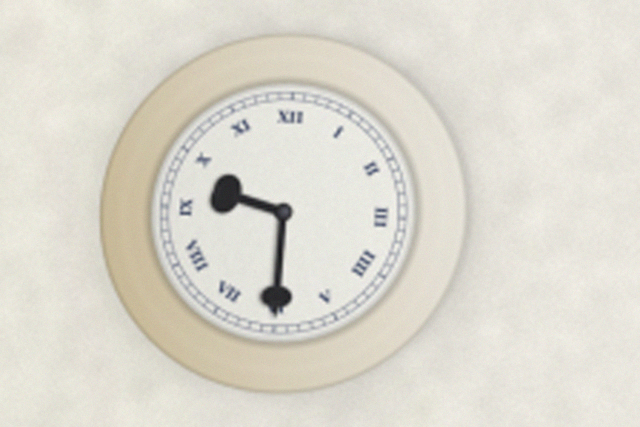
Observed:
9.30
